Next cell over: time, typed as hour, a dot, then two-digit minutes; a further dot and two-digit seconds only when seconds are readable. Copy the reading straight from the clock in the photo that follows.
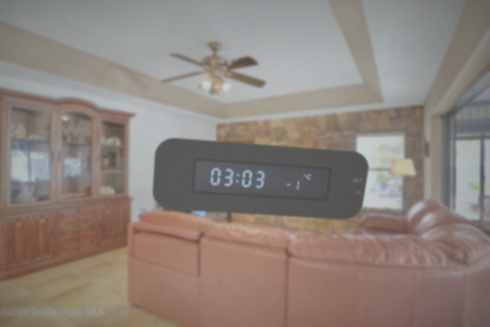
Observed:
3.03
